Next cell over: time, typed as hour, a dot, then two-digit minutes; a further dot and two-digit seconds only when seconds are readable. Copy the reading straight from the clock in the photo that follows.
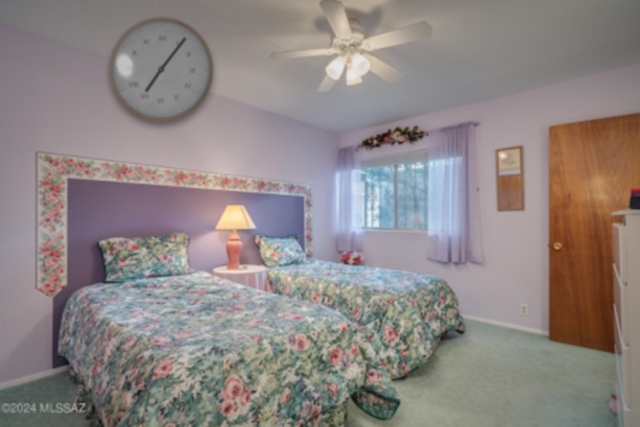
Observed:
7.06
